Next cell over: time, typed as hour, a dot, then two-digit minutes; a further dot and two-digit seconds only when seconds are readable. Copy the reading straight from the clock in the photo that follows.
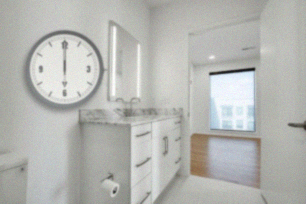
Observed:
6.00
